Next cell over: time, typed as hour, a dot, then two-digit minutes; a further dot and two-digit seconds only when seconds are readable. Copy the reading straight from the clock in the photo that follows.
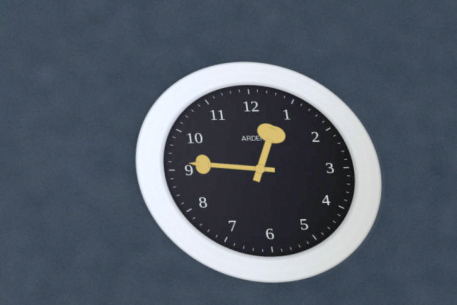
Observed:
12.46
